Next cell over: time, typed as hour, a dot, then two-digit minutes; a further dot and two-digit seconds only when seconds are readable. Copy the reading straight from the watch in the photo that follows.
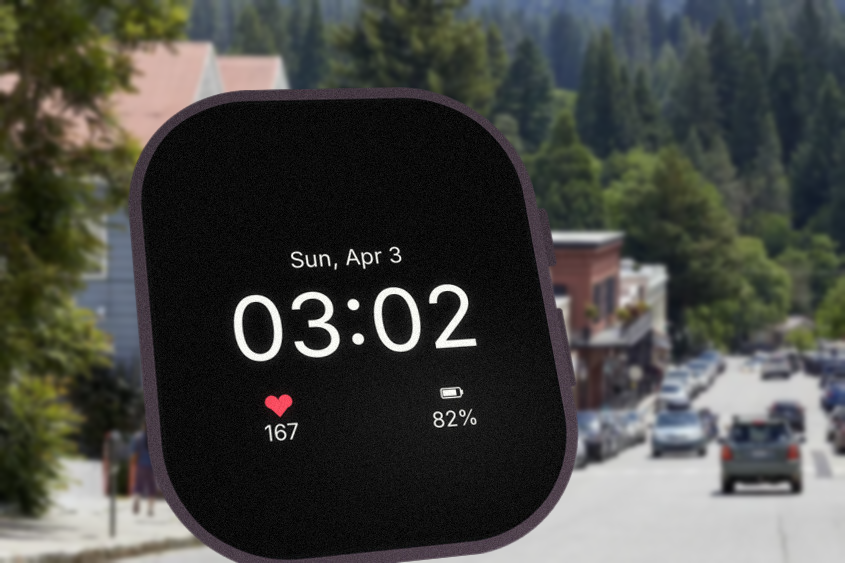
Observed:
3.02
